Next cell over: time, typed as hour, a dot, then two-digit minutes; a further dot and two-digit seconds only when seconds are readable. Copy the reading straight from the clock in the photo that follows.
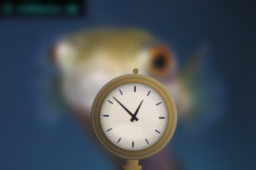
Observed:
12.52
